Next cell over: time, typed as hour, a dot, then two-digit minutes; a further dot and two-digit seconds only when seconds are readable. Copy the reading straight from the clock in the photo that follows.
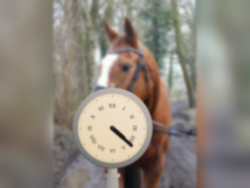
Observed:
4.22
